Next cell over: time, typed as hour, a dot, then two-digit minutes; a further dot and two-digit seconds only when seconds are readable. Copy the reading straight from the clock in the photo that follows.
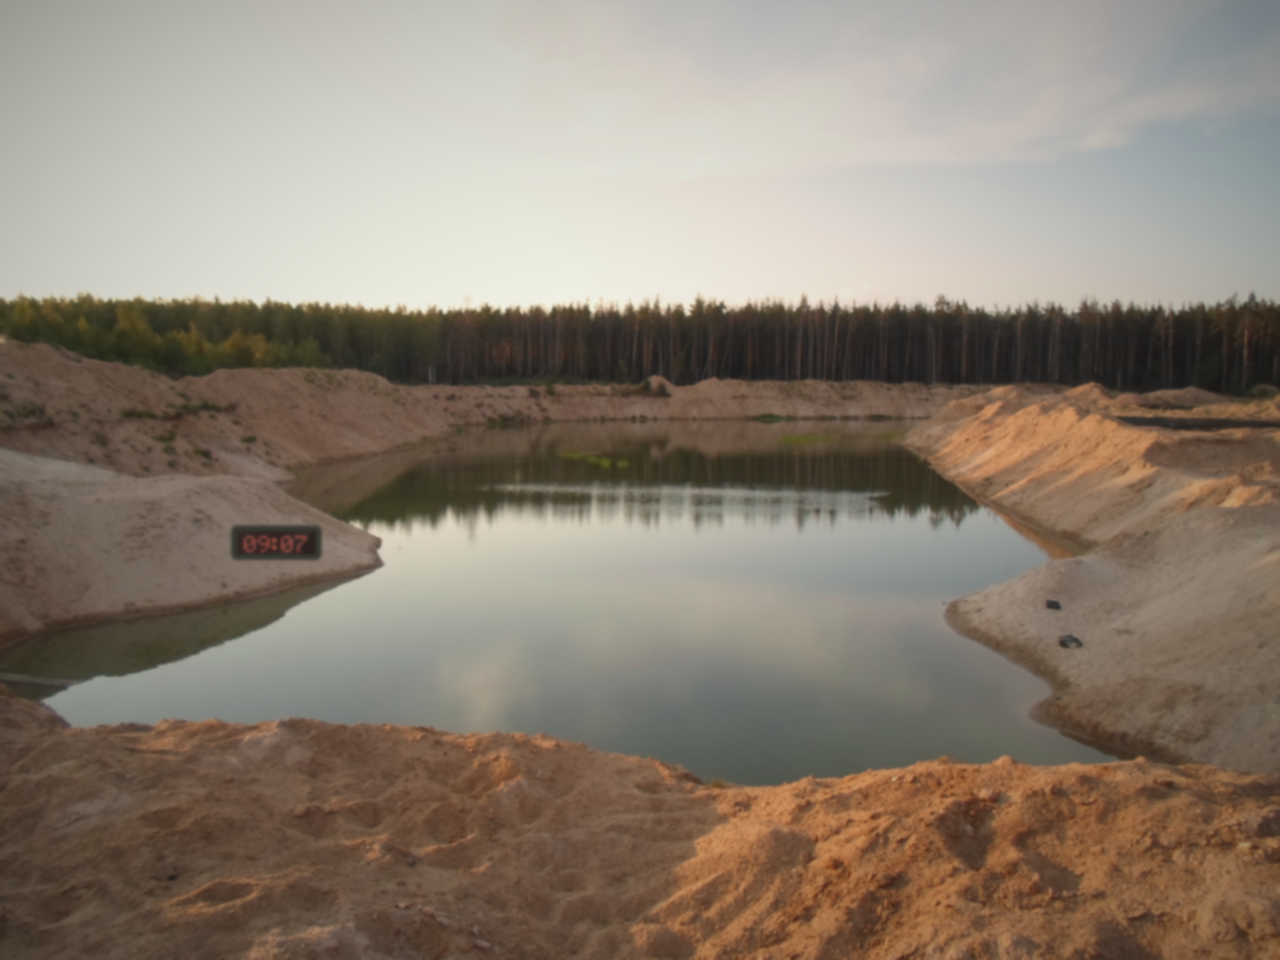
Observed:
9.07
